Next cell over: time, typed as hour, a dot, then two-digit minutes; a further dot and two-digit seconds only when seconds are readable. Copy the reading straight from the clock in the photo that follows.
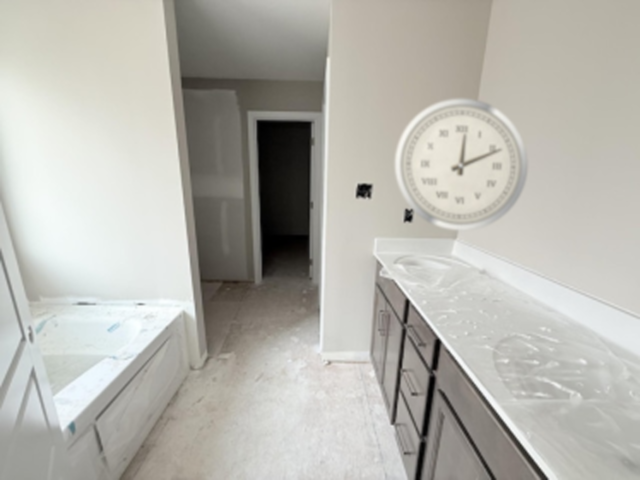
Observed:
12.11
